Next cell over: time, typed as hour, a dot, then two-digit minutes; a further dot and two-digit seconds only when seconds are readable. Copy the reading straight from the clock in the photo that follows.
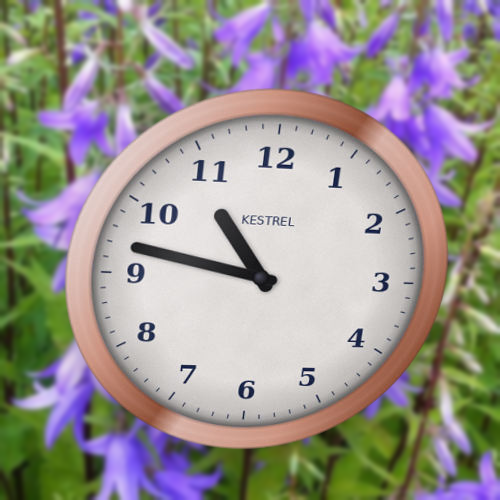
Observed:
10.47
